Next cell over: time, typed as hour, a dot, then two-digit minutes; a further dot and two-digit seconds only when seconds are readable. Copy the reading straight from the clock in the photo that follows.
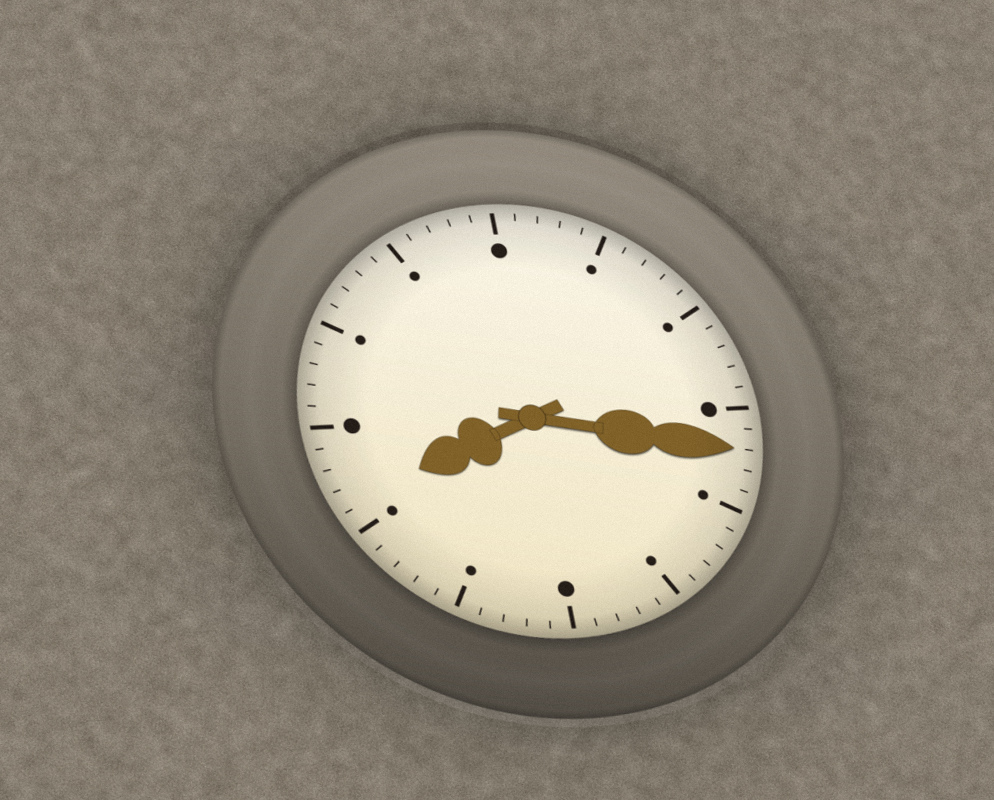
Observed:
8.17
